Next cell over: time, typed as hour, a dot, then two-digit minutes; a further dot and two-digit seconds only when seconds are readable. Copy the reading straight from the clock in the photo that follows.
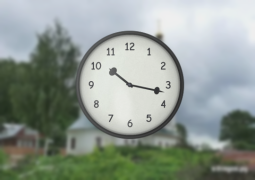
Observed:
10.17
